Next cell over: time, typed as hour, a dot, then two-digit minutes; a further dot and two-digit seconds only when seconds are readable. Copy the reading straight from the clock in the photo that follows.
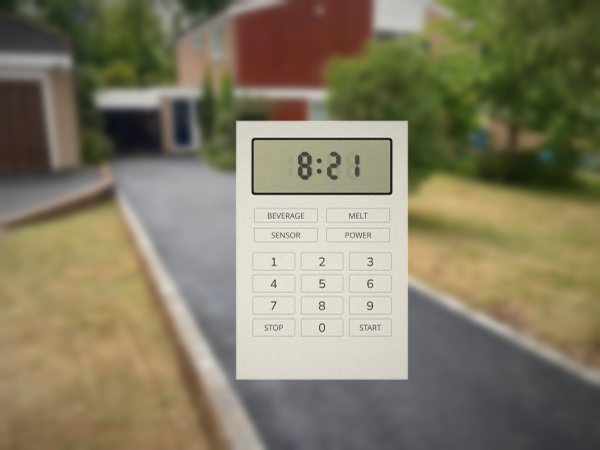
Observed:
8.21
